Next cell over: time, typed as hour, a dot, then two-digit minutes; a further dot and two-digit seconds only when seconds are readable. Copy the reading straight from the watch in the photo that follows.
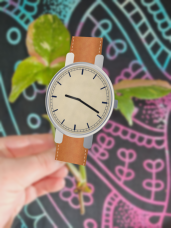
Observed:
9.19
